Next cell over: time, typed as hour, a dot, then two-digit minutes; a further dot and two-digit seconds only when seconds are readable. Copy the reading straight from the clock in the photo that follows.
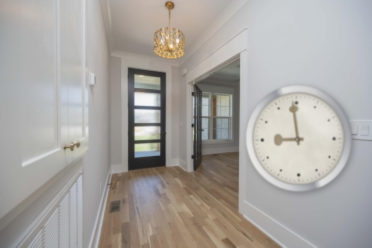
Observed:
8.59
